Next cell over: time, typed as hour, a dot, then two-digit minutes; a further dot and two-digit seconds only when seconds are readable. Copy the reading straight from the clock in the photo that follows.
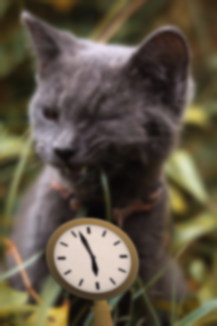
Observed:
5.57
